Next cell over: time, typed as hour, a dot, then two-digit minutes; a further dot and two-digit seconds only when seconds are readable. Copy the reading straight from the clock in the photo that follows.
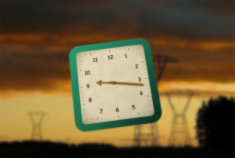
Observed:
9.17
